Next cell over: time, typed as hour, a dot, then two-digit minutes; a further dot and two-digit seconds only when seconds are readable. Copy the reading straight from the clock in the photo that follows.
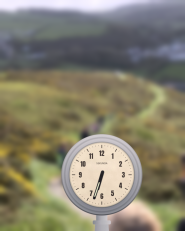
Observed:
6.33
